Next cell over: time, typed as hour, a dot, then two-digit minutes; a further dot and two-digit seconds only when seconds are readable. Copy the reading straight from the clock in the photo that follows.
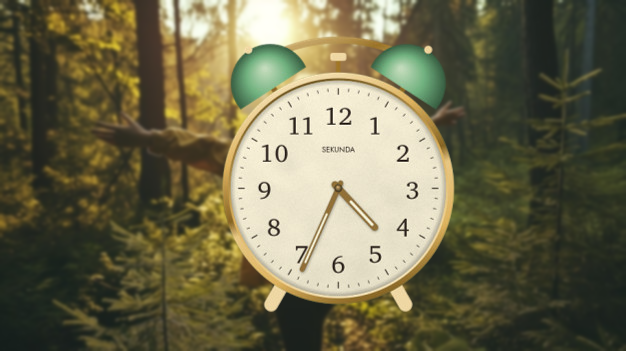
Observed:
4.34
